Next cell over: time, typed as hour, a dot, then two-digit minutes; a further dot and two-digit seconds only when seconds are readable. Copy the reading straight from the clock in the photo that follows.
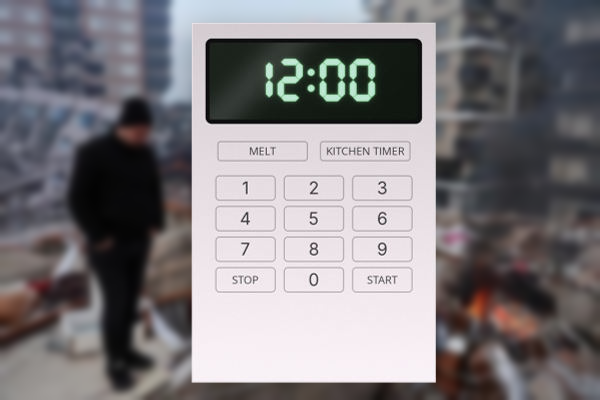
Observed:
12.00
